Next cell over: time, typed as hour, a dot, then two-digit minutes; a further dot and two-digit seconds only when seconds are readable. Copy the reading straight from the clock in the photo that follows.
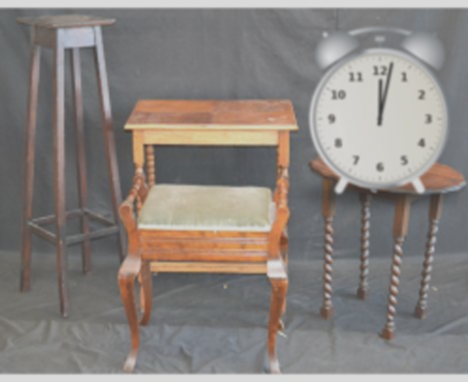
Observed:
12.02
